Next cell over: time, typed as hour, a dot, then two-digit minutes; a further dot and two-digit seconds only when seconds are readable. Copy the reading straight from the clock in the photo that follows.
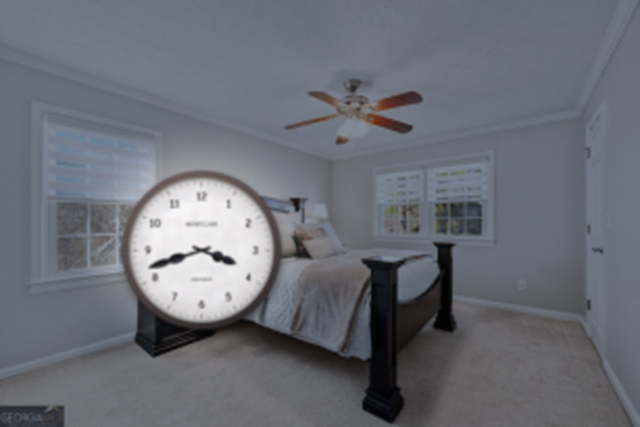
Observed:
3.42
